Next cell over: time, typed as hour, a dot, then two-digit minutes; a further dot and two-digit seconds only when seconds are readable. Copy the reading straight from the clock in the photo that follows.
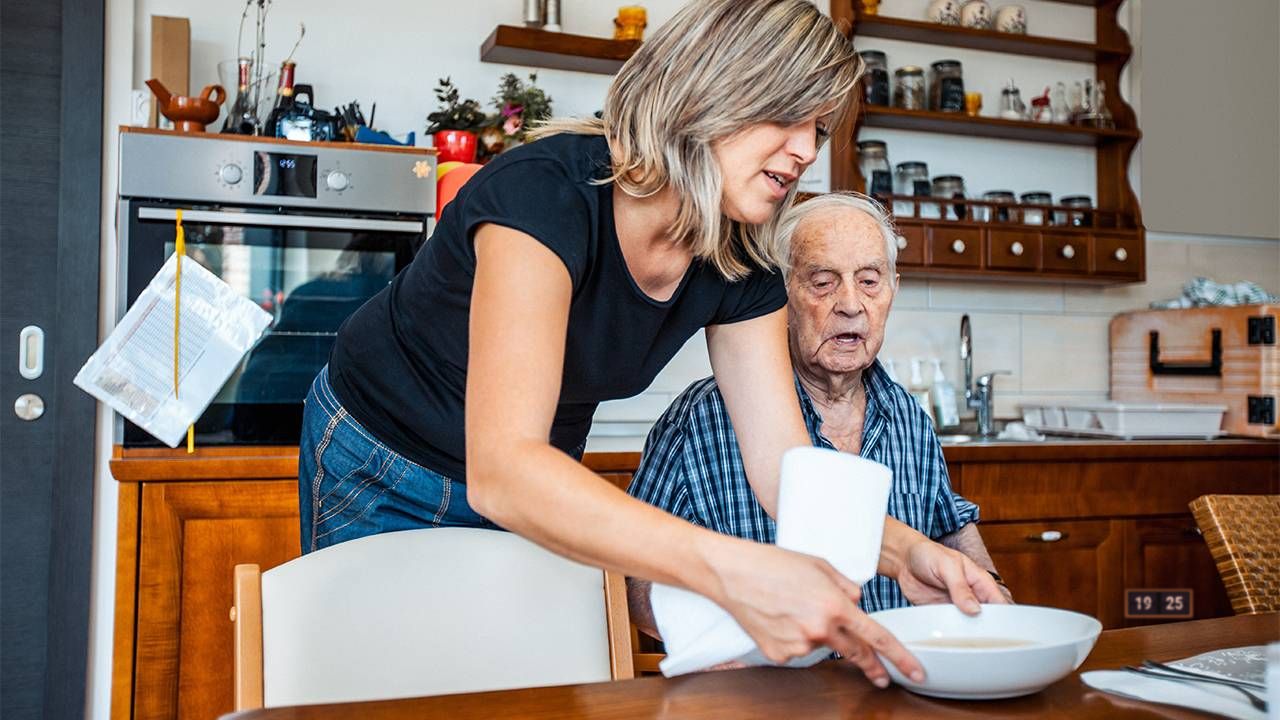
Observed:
19.25
